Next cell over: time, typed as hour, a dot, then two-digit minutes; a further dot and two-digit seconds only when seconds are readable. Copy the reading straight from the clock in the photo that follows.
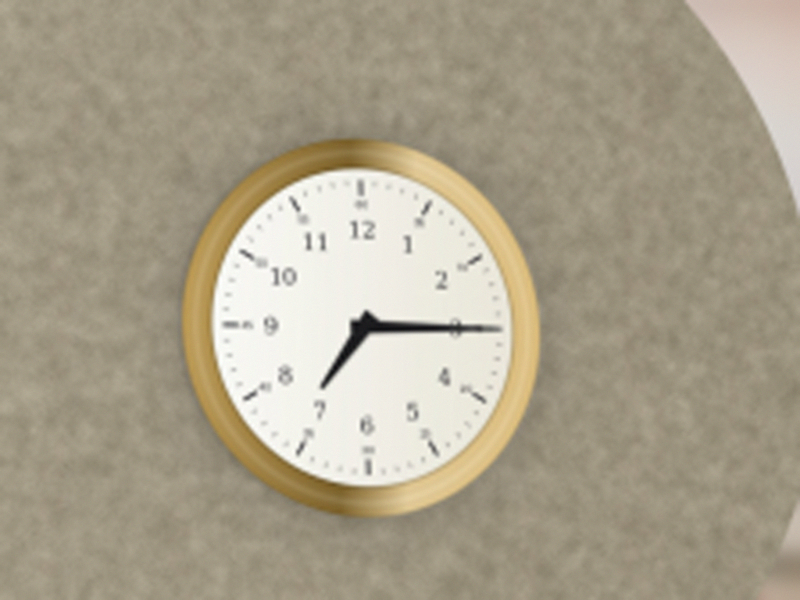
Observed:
7.15
